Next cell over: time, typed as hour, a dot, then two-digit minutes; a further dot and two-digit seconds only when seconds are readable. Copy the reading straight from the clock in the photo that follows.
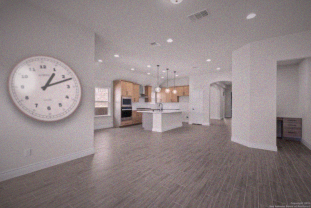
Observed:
1.12
